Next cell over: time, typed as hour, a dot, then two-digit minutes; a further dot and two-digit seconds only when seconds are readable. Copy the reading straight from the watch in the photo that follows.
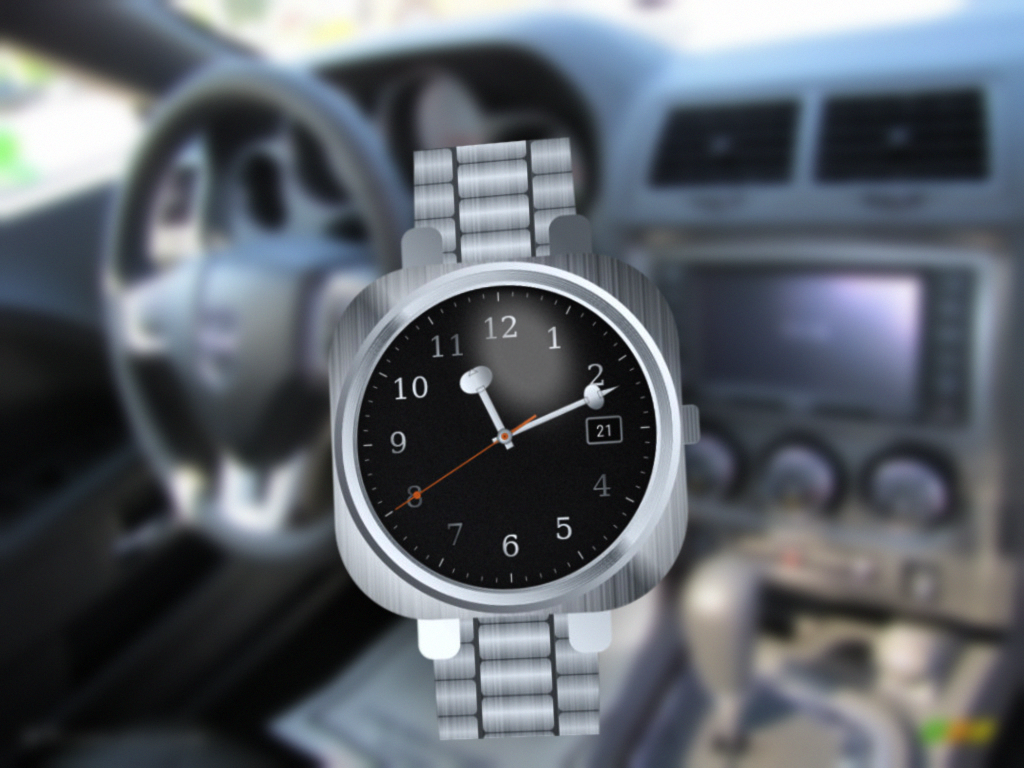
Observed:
11.11.40
